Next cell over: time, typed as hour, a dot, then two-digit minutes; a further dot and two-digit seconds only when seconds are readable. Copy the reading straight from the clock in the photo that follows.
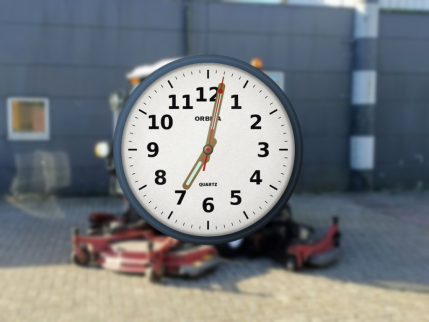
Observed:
7.02.02
